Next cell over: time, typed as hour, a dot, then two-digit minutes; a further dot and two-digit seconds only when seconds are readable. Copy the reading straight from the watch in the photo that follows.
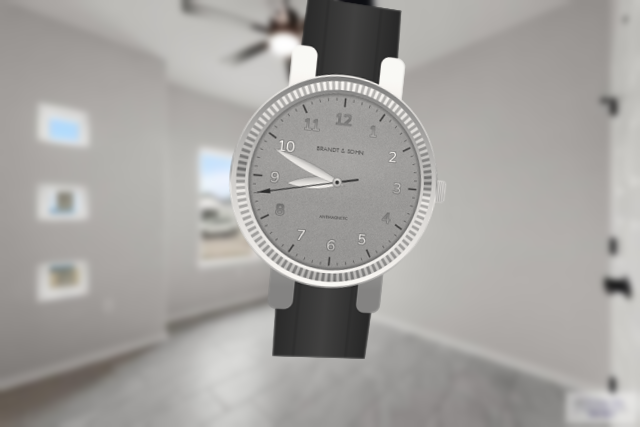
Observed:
8.48.43
